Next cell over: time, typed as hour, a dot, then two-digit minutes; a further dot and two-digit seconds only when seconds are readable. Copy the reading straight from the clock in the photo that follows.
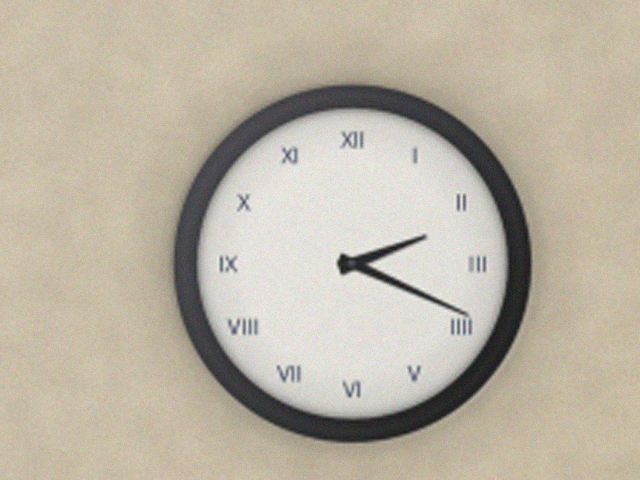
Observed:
2.19
